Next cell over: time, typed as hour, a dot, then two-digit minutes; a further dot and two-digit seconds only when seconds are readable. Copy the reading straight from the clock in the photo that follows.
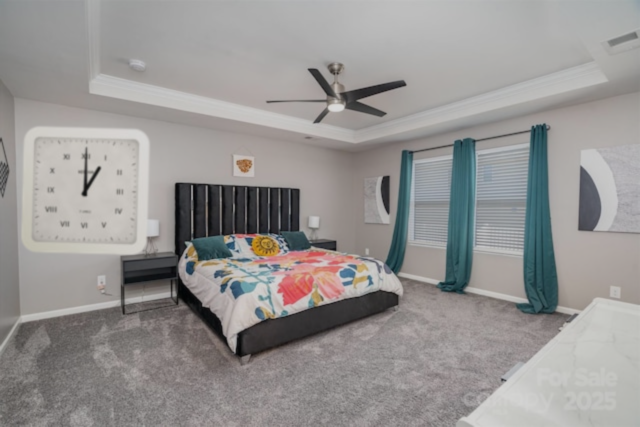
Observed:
1.00
